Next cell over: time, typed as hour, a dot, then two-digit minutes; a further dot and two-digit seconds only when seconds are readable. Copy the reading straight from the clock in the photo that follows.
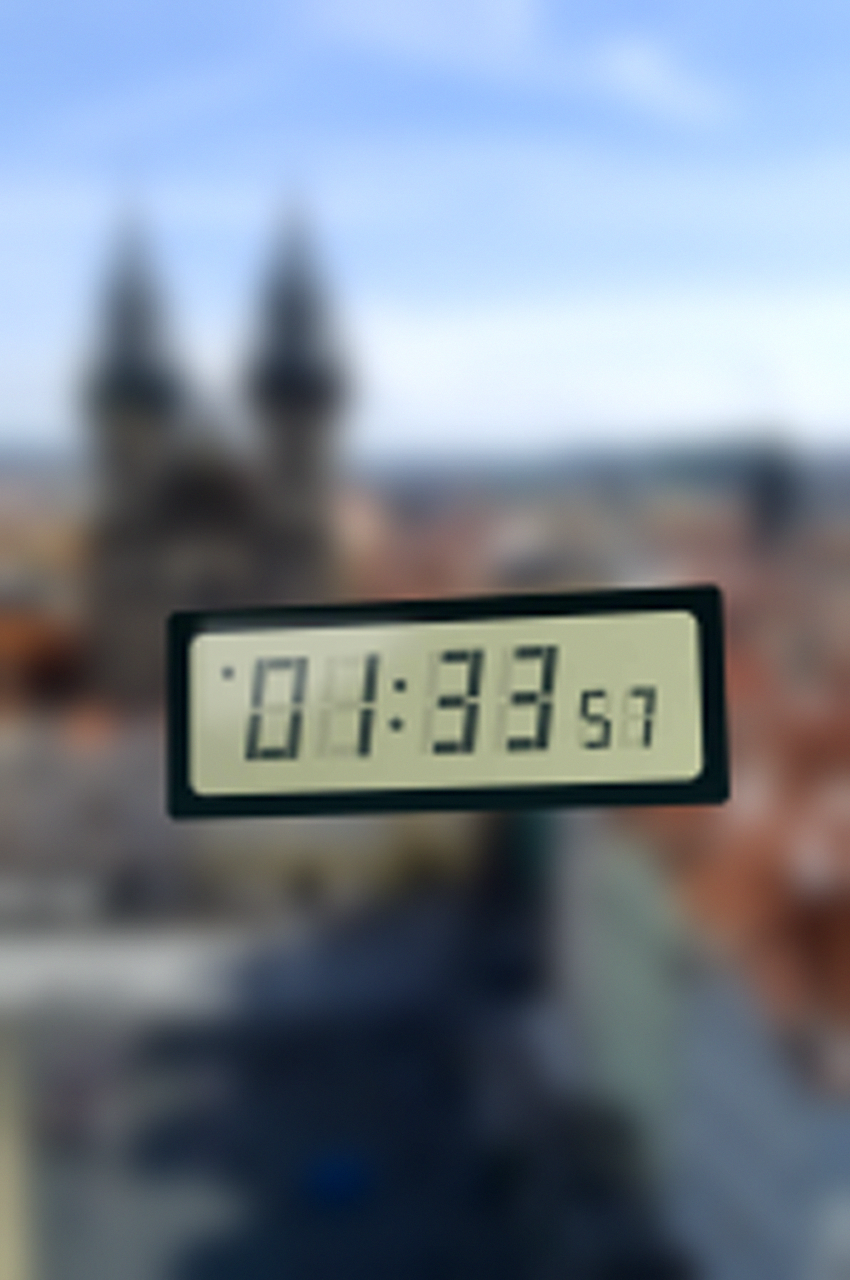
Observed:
1.33.57
